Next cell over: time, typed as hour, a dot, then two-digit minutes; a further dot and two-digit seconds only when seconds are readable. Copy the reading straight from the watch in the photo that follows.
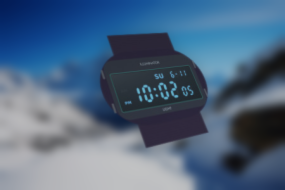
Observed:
10.02.05
